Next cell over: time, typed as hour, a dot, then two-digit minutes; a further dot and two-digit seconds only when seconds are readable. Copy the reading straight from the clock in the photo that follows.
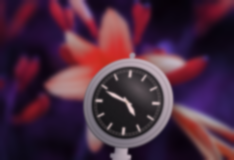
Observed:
4.49
